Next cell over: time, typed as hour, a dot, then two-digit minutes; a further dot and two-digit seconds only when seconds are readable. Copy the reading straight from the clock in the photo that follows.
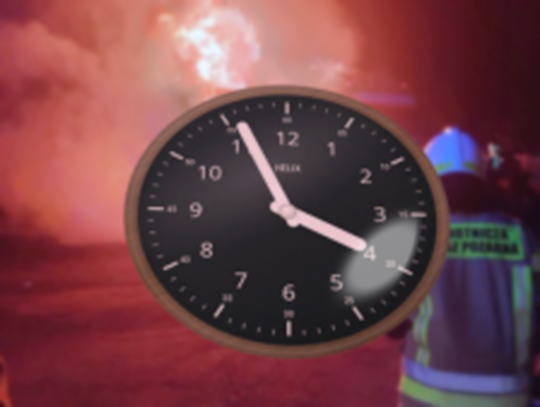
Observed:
3.56
